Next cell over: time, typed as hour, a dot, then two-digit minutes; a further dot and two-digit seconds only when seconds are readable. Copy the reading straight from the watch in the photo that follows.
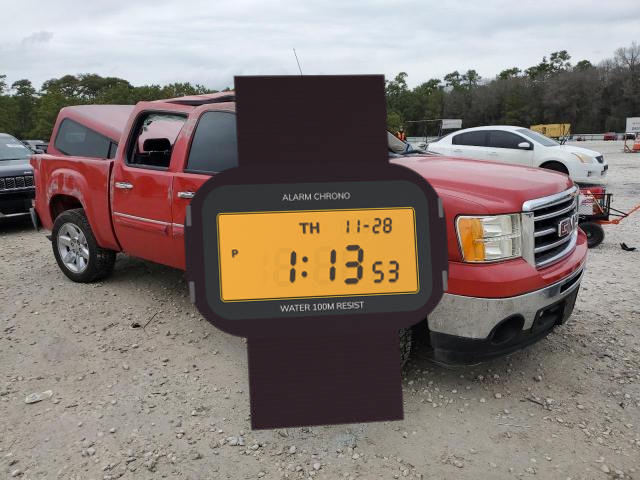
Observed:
1.13.53
